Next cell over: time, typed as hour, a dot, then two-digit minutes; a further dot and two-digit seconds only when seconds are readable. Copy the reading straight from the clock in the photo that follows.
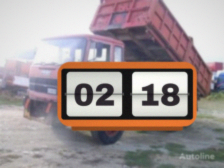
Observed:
2.18
